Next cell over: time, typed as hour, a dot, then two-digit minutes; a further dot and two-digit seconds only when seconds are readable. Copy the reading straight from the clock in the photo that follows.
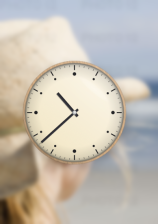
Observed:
10.38
